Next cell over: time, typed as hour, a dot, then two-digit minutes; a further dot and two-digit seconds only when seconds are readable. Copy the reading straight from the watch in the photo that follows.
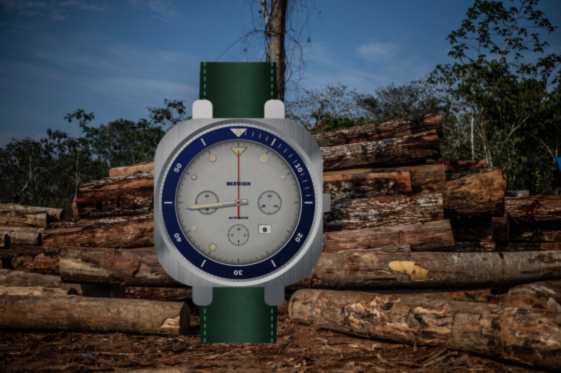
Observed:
8.44
